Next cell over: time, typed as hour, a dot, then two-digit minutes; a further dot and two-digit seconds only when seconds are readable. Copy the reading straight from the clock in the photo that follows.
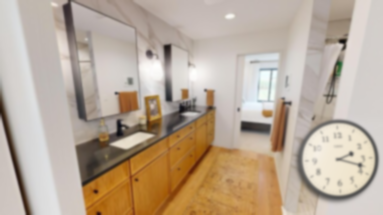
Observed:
2.18
